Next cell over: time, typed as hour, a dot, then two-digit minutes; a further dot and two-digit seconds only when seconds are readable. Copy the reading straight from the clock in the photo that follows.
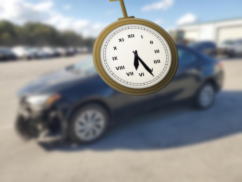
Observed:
6.26
